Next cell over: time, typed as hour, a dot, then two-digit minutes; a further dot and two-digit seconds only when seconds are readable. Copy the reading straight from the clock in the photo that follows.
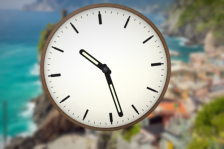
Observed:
10.28
